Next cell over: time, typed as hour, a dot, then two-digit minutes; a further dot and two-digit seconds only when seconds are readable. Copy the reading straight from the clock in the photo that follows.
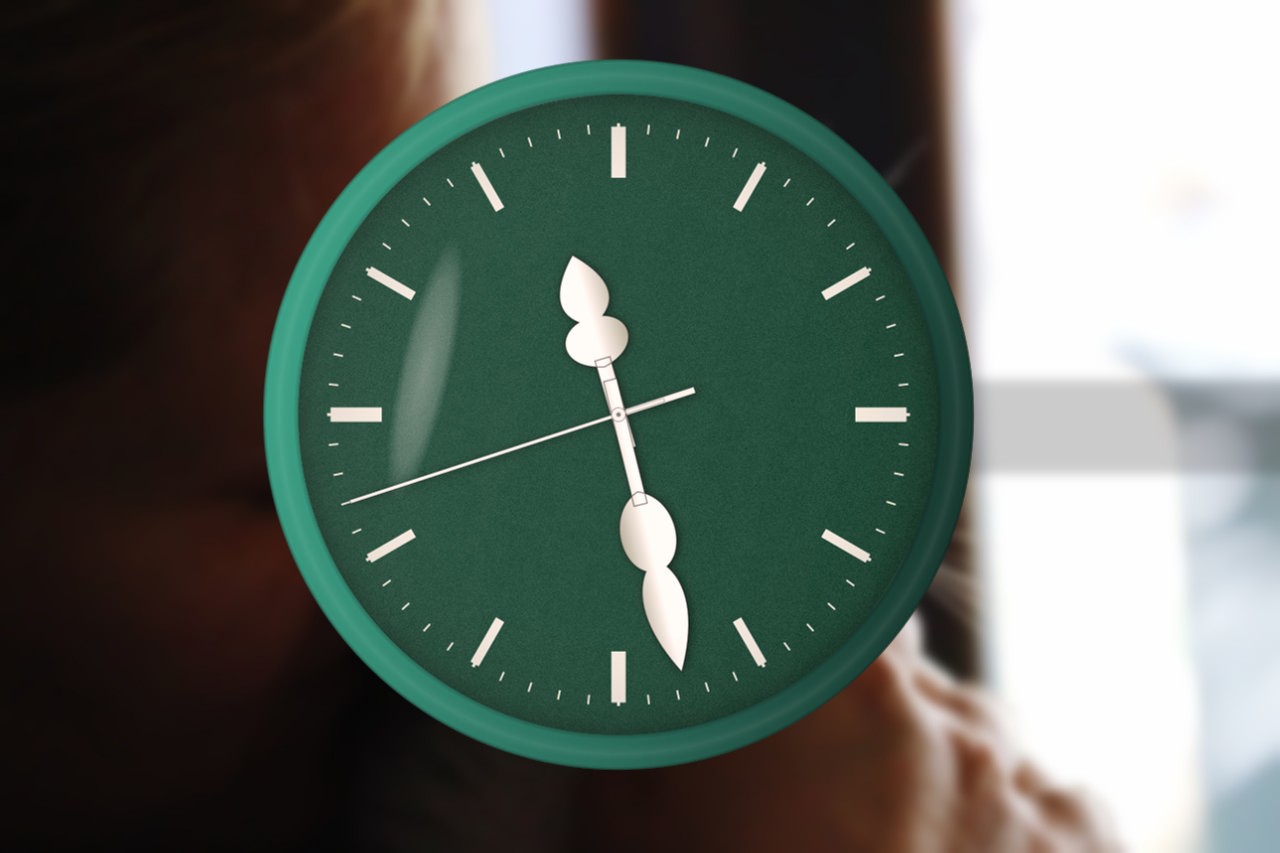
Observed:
11.27.42
